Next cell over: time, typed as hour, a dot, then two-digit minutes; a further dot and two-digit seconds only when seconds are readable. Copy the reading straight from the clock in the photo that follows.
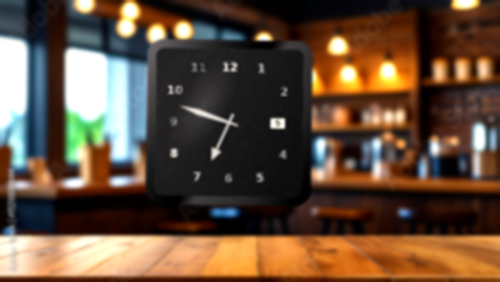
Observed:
6.48
